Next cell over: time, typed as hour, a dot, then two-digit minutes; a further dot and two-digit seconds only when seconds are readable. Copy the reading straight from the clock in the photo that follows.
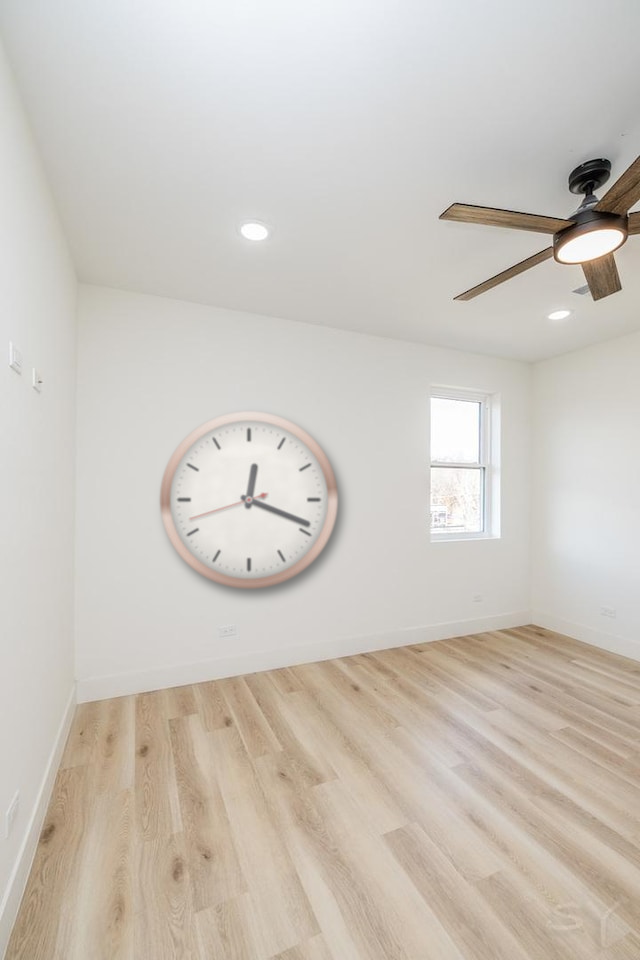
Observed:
12.18.42
